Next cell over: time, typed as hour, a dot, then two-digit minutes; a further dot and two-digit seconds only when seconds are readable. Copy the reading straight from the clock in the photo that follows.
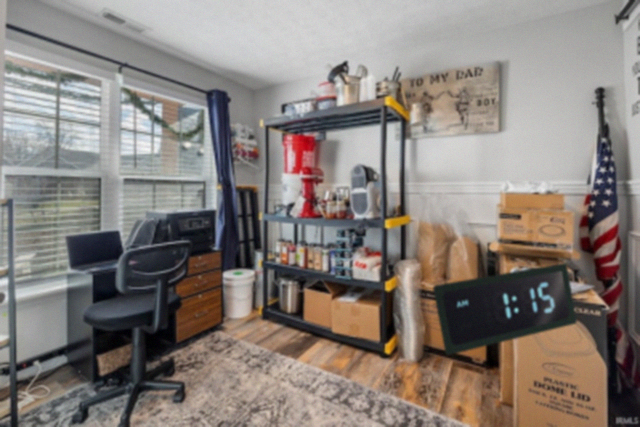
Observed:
1.15
